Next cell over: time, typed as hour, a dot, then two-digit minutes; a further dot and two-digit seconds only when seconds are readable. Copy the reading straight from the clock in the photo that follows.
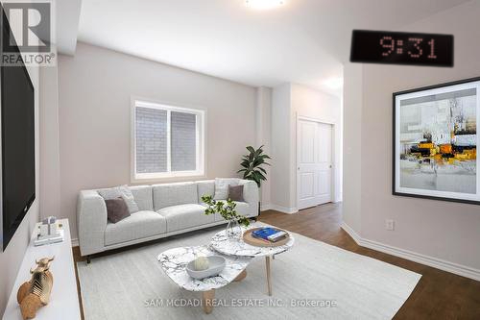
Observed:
9.31
